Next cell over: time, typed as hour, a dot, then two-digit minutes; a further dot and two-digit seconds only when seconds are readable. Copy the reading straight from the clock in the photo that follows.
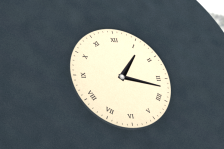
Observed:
1.17
